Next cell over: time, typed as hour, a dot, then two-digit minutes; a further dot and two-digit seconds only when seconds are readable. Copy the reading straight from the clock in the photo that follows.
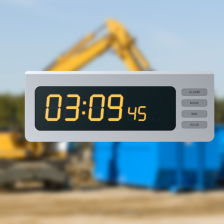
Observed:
3.09.45
